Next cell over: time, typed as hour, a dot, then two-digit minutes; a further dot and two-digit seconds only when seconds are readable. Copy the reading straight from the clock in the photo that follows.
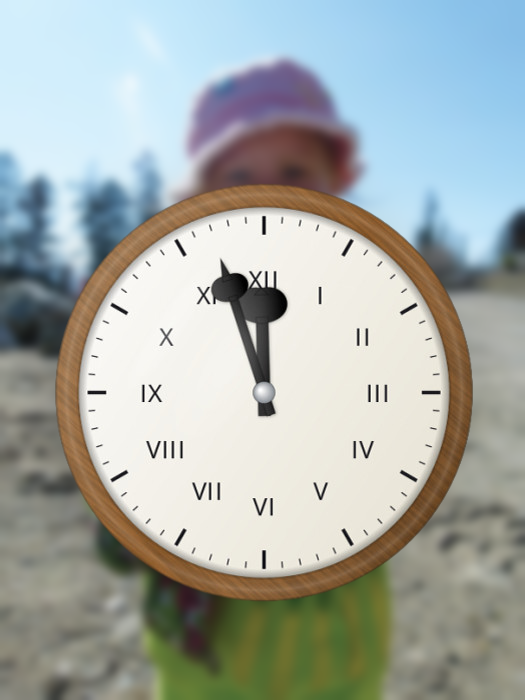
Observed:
11.57
